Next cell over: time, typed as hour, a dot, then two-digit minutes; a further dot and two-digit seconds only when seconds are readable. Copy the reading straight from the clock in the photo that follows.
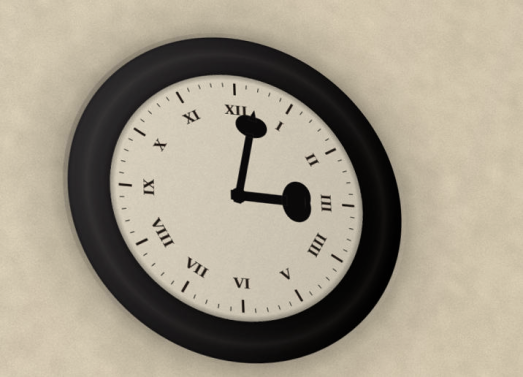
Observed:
3.02
